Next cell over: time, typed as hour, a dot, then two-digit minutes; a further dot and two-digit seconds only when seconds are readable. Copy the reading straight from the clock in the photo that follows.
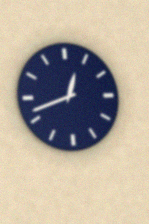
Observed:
12.42
